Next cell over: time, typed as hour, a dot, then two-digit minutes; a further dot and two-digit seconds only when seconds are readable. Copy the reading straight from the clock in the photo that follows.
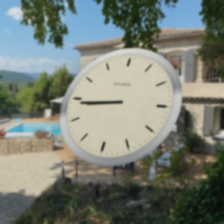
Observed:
8.44
